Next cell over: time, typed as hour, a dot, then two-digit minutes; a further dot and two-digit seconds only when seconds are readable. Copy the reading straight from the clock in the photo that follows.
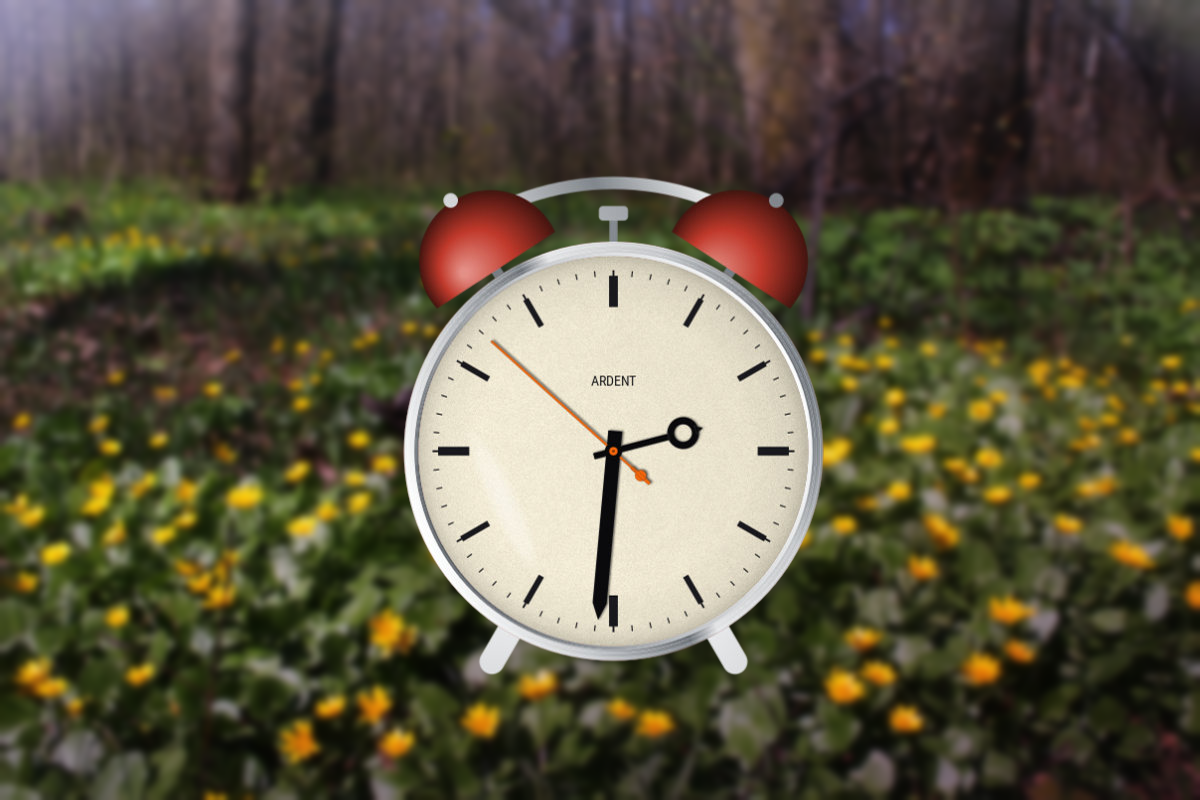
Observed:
2.30.52
